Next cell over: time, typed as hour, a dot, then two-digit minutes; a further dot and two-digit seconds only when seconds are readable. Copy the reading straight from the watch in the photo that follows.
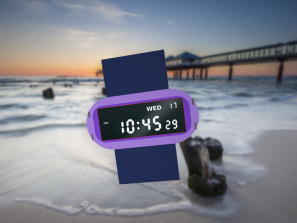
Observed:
10.45.29
